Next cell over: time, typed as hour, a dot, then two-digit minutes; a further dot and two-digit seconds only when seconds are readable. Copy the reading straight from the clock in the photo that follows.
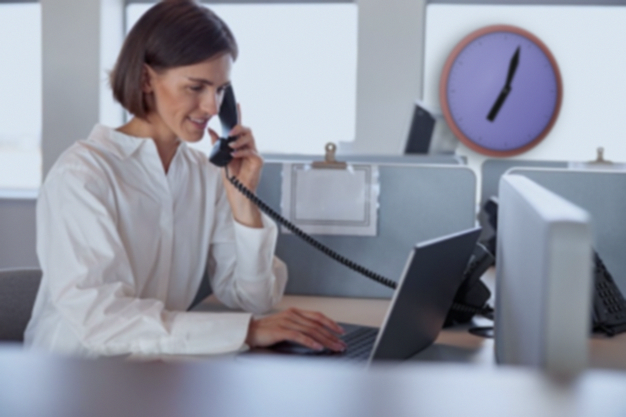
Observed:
7.03
